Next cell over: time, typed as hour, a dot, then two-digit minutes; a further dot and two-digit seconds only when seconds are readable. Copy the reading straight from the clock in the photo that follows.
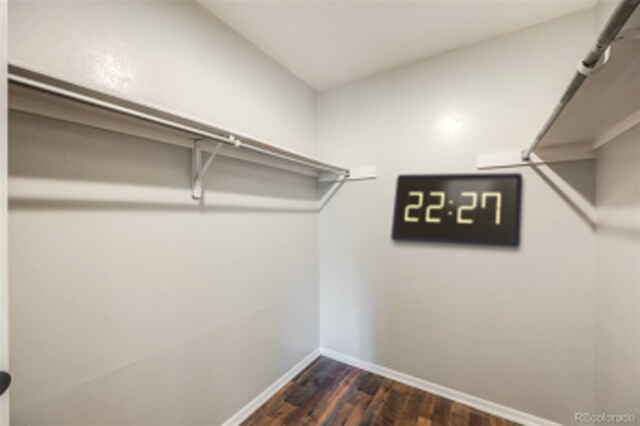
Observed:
22.27
